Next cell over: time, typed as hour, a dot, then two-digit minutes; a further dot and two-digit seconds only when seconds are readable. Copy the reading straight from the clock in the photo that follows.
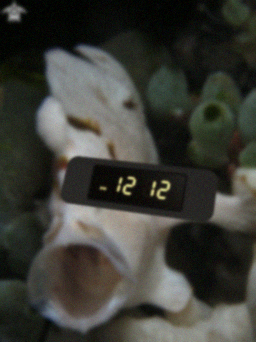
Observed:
12.12
